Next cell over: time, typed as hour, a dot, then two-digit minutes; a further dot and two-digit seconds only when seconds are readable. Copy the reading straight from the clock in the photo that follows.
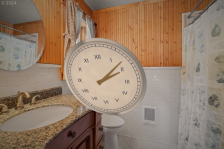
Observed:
2.08
